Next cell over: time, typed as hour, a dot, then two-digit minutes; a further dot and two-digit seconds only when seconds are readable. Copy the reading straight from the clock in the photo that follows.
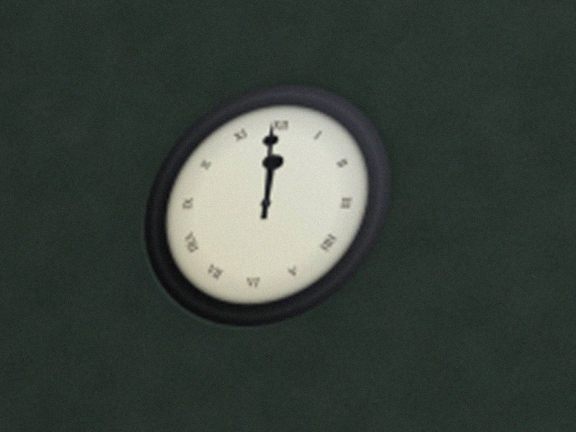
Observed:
11.59
